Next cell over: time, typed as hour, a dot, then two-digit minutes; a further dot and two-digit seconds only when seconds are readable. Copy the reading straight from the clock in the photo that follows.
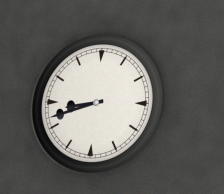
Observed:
8.42
